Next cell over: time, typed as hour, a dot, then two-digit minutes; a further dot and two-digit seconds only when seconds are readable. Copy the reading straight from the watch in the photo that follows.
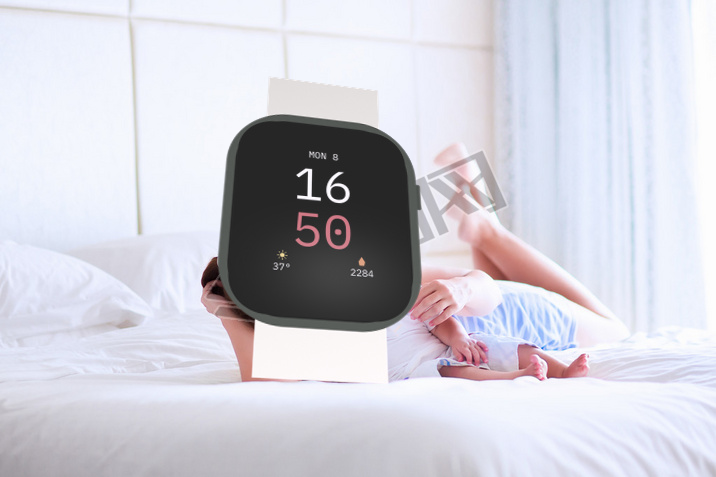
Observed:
16.50
